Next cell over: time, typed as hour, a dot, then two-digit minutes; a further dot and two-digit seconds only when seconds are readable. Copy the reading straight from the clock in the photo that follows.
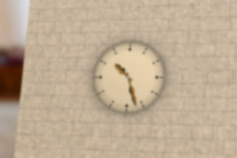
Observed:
10.27
